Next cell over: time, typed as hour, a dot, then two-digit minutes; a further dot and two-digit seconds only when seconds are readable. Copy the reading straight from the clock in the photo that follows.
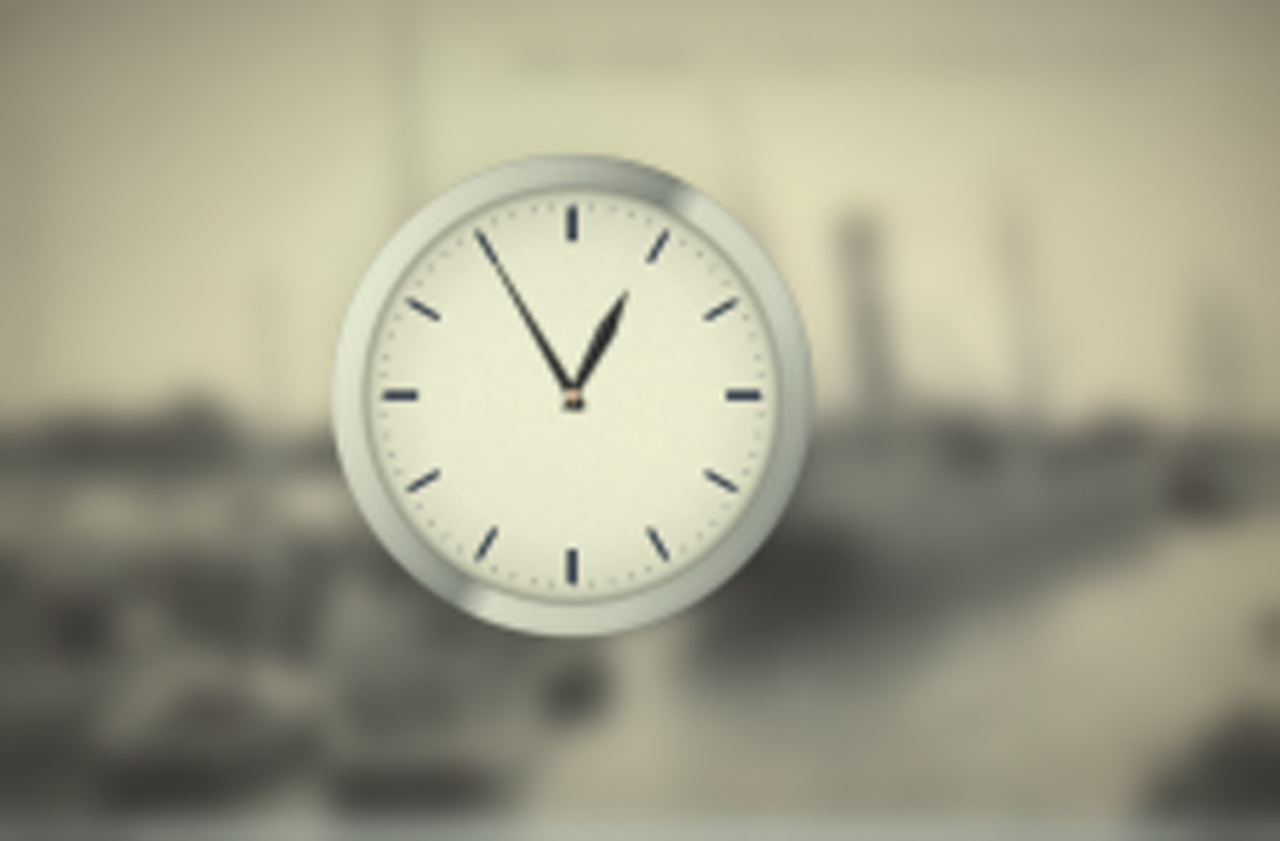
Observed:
12.55
